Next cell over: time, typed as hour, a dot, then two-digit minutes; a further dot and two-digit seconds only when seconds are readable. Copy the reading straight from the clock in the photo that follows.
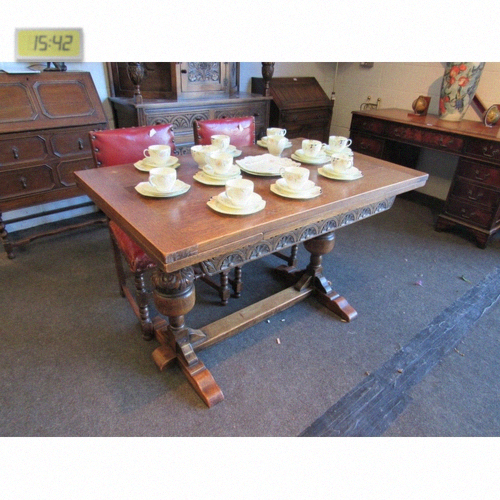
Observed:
15.42
